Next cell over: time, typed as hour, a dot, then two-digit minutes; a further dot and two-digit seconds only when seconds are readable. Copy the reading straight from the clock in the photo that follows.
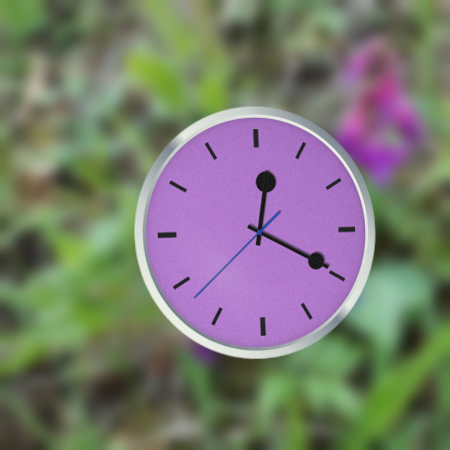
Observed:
12.19.38
